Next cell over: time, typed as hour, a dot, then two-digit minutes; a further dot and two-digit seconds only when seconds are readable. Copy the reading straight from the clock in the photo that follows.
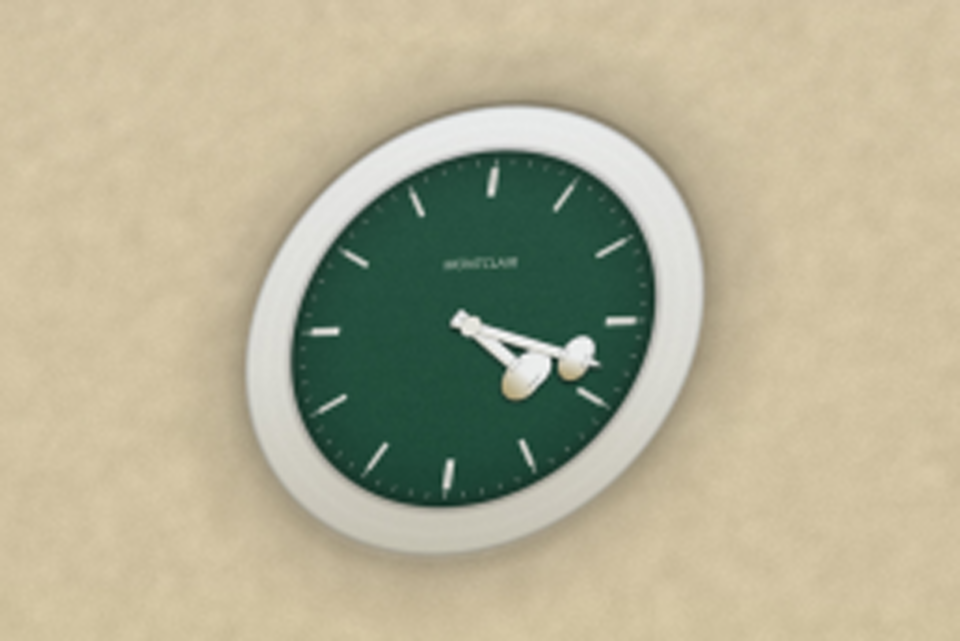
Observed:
4.18
